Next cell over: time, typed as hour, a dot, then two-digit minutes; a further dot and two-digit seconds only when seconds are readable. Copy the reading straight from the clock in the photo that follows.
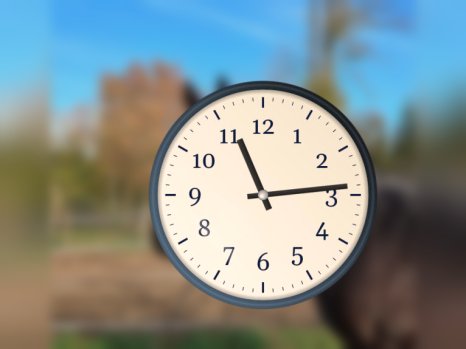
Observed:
11.14
